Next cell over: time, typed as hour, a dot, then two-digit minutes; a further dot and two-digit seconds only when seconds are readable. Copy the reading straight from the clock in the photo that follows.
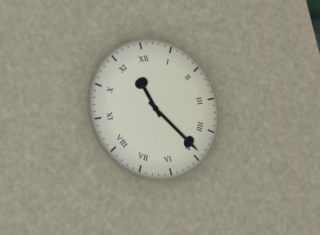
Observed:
11.24
